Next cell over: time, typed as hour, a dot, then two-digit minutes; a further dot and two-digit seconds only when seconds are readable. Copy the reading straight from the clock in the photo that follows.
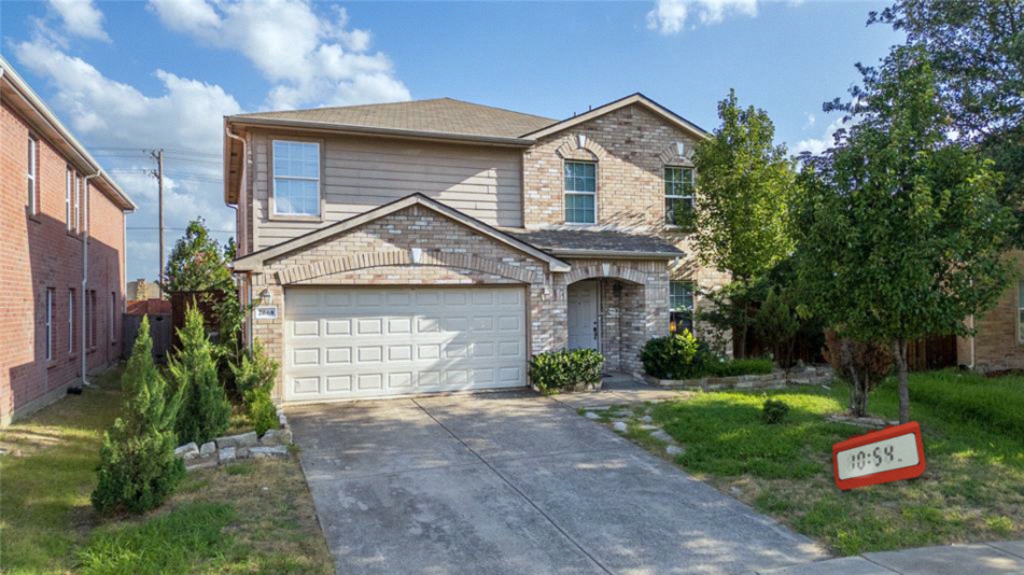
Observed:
10.54
